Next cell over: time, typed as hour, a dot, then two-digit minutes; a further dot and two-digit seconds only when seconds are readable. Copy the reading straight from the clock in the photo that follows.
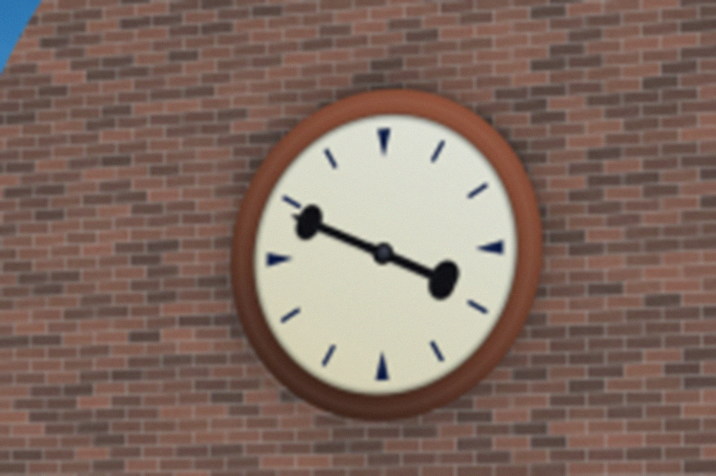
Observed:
3.49
